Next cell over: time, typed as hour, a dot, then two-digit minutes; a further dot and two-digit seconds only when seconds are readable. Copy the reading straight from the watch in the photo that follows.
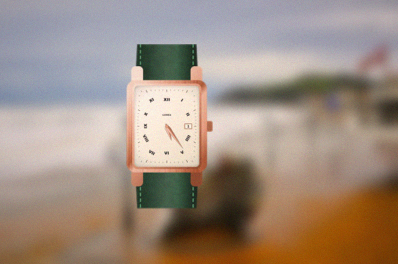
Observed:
5.24
